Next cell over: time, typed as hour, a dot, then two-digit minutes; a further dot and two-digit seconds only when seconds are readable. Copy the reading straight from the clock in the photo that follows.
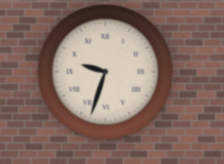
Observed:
9.33
